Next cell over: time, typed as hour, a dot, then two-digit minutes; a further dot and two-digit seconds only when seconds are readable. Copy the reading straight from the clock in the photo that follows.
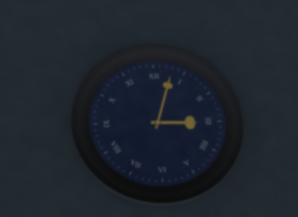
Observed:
3.03
